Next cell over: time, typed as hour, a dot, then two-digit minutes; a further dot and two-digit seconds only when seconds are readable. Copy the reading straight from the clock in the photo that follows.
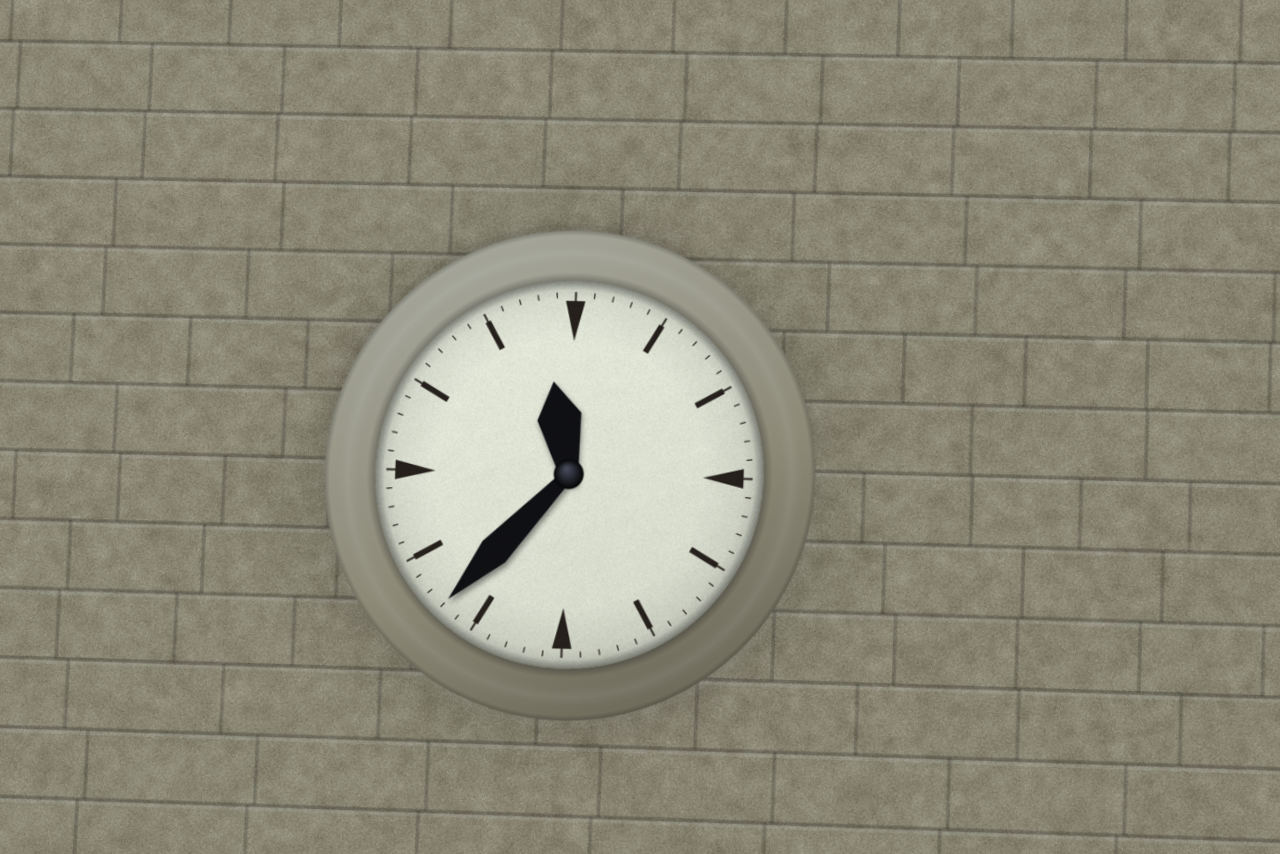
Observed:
11.37
